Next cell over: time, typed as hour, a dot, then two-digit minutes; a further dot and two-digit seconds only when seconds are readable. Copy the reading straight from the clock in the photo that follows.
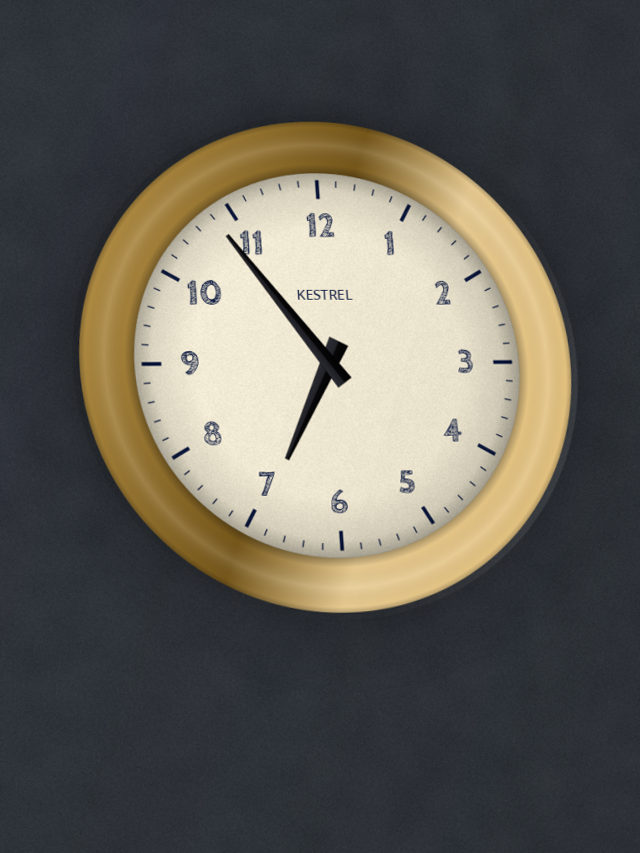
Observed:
6.54
